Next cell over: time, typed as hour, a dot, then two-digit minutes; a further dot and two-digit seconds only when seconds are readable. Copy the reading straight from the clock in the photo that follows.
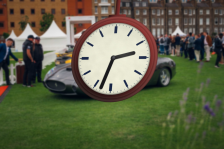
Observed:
2.33
